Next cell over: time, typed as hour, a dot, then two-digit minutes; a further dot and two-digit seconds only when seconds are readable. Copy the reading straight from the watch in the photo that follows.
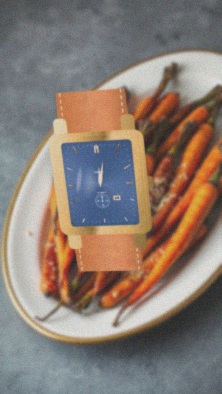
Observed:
12.02
